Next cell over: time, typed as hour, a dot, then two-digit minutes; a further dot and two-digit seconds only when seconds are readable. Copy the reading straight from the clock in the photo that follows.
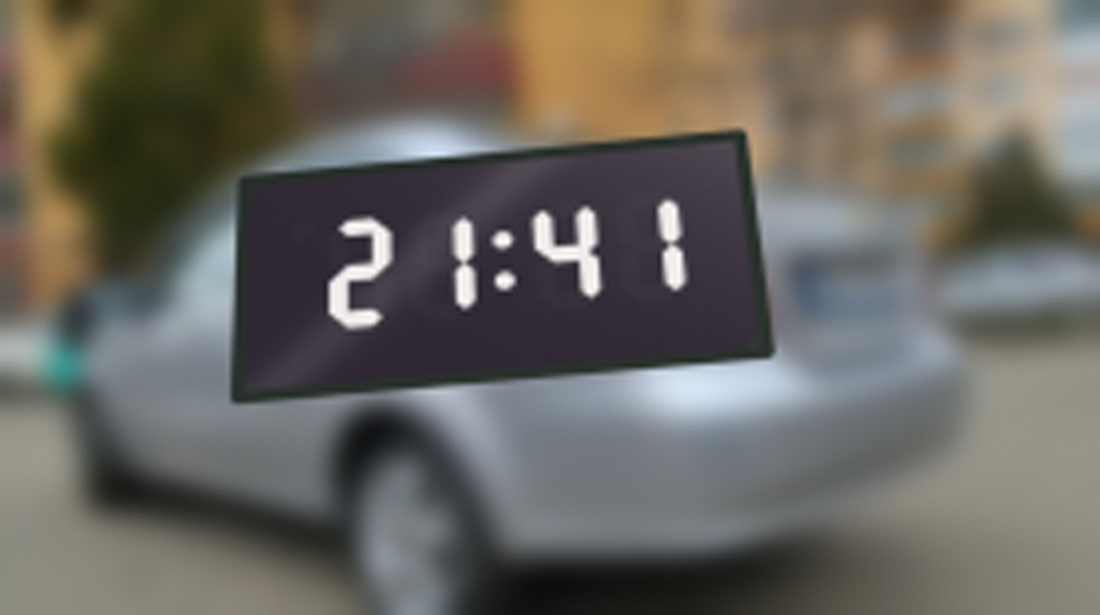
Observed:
21.41
